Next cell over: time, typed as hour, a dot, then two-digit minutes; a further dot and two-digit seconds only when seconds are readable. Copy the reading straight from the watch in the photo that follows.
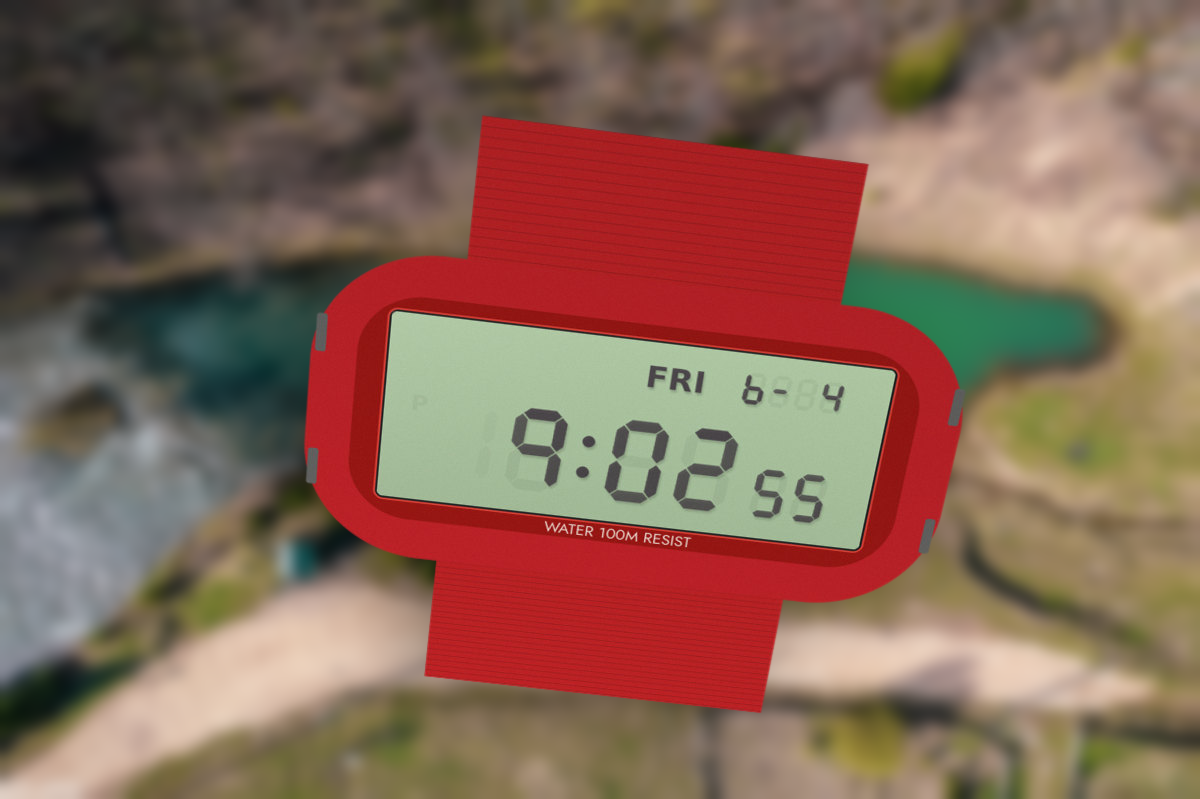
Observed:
9.02.55
